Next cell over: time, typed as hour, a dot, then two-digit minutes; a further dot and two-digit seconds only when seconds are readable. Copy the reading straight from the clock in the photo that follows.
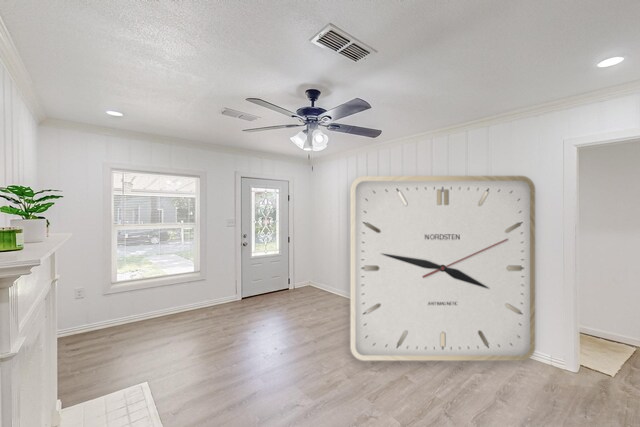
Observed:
3.47.11
